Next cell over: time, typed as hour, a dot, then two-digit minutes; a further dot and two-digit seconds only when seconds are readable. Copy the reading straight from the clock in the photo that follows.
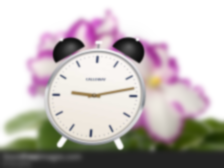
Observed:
9.13
